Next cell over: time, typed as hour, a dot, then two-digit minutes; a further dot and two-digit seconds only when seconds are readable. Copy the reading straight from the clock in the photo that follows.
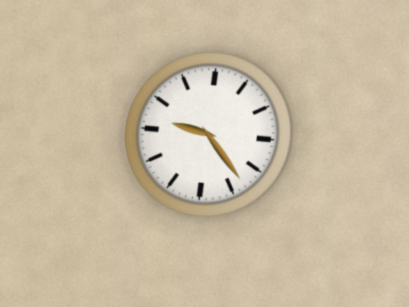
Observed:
9.23
